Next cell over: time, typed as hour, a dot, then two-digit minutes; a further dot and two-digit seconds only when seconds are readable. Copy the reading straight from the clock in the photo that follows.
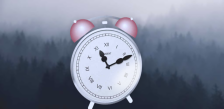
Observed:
11.12
